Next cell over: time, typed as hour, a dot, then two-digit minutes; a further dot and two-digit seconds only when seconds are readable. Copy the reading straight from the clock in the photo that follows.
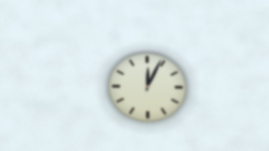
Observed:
12.04
